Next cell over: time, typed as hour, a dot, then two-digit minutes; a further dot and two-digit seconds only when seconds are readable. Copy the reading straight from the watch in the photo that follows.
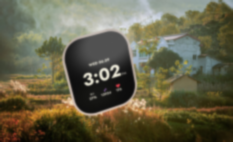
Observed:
3.02
